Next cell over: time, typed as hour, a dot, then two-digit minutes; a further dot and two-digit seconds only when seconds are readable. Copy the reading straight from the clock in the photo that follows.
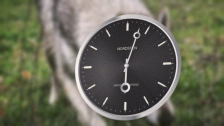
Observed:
6.03
